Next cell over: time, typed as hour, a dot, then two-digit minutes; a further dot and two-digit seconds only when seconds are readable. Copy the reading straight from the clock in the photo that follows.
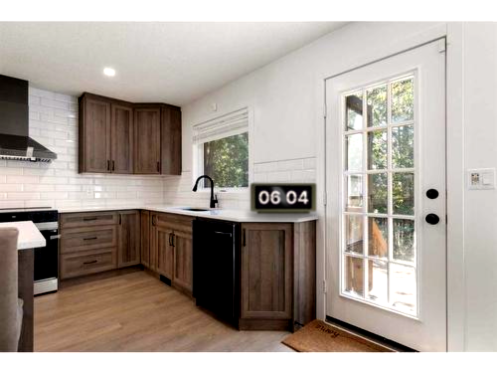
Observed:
6.04
